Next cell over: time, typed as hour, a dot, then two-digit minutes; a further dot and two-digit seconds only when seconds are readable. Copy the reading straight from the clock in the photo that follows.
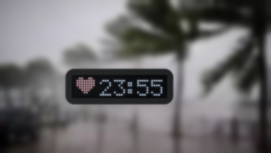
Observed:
23.55
